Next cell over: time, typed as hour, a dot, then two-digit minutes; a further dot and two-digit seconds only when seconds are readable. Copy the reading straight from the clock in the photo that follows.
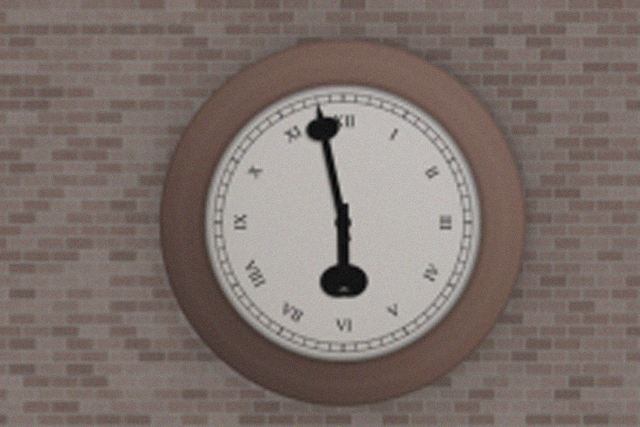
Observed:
5.58
